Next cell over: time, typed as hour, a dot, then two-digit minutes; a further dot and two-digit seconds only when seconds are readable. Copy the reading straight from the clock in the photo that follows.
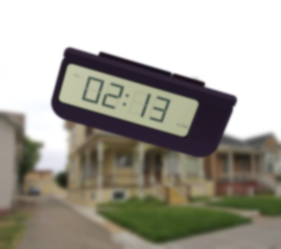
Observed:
2.13
